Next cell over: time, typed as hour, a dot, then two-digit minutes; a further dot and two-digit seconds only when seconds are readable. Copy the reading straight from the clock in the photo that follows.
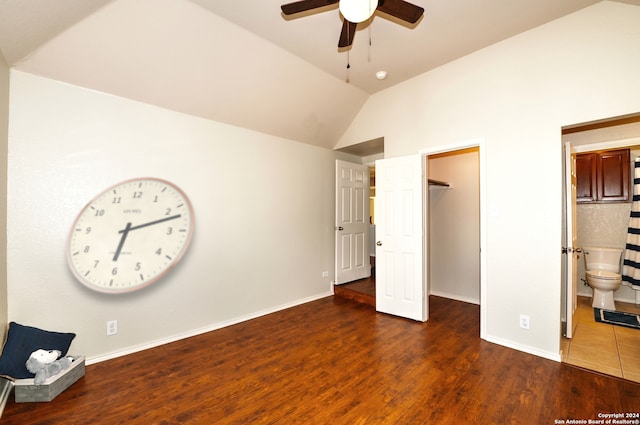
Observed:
6.12
